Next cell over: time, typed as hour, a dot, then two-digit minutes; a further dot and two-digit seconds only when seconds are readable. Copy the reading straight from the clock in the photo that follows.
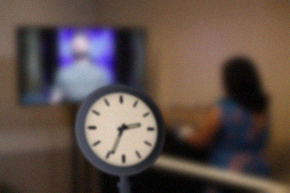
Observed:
2.34
